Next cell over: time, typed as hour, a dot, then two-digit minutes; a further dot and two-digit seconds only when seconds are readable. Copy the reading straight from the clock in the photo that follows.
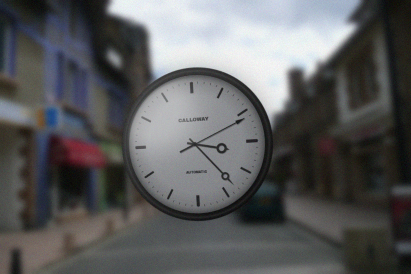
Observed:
3.23.11
